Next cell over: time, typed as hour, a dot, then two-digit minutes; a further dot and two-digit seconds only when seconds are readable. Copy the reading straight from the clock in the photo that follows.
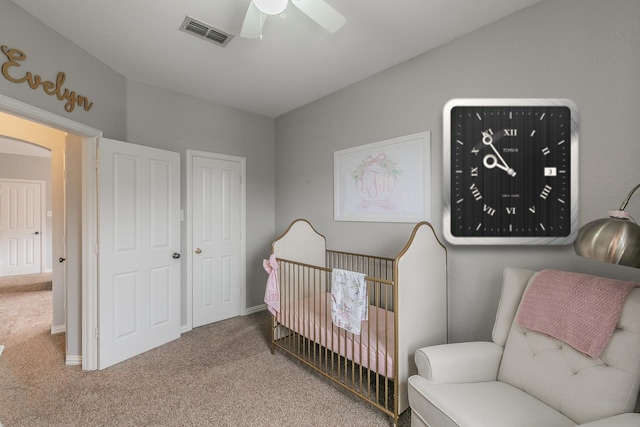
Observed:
9.54
